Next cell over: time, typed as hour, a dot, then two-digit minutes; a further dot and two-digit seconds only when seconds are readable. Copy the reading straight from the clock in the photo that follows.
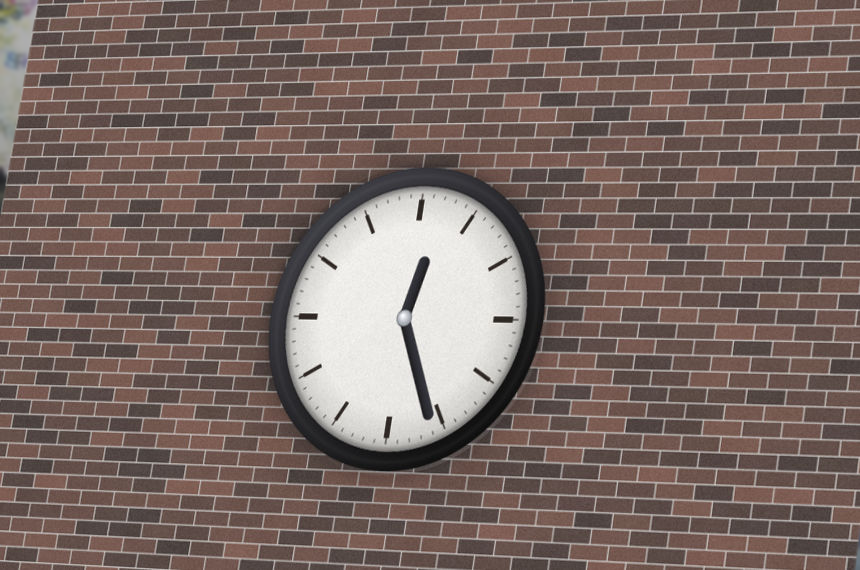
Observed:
12.26
